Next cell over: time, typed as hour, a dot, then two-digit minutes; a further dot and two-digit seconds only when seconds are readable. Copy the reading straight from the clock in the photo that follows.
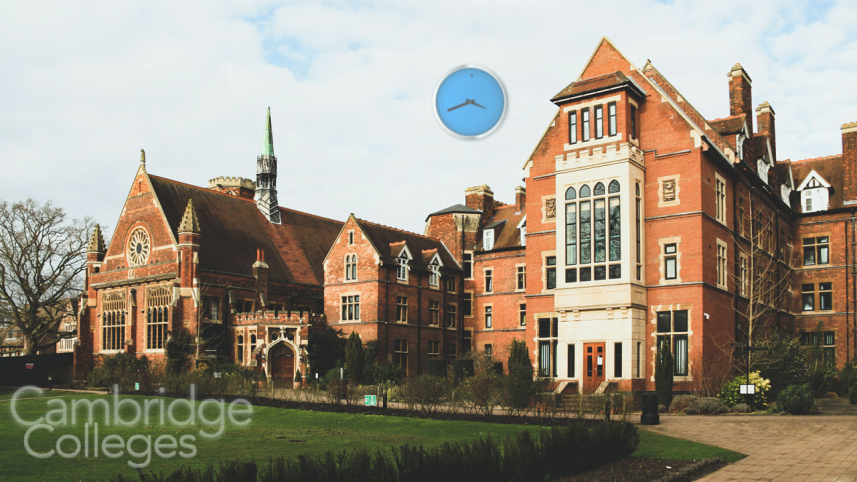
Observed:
3.41
